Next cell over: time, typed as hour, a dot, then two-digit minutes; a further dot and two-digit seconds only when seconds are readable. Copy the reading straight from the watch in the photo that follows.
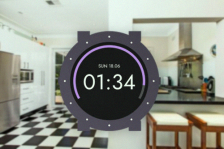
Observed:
1.34
